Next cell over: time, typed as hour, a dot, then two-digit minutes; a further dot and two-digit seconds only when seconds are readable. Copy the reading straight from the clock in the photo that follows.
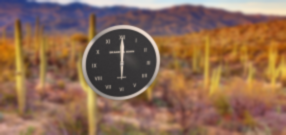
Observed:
6.00
